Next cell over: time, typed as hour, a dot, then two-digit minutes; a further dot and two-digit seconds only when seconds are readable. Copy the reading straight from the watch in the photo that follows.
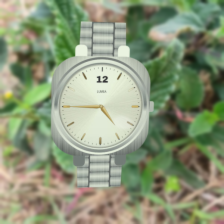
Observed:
4.45
